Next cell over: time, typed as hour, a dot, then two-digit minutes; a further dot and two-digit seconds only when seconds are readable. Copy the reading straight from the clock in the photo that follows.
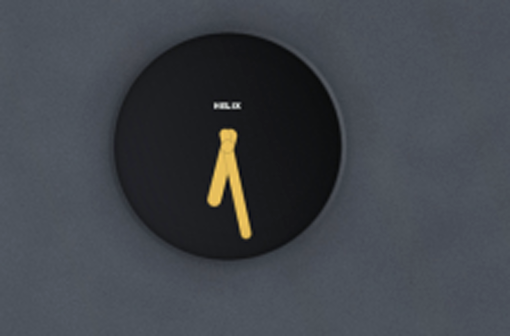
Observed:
6.28
